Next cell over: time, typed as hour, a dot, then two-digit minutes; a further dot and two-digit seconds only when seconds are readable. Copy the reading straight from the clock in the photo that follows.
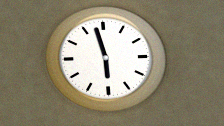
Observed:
5.58
